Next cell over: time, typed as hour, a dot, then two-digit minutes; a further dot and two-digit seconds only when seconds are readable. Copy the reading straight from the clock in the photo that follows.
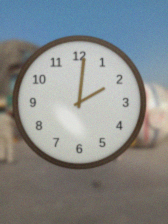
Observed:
2.01
